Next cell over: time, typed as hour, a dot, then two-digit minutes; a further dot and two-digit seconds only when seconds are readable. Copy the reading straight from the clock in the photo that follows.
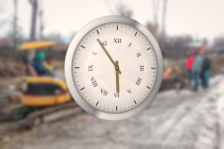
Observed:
5.54
